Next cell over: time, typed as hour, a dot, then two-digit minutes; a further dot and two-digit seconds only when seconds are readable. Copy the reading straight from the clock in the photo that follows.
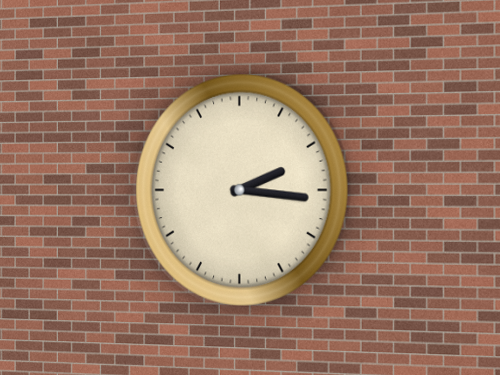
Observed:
2.16
